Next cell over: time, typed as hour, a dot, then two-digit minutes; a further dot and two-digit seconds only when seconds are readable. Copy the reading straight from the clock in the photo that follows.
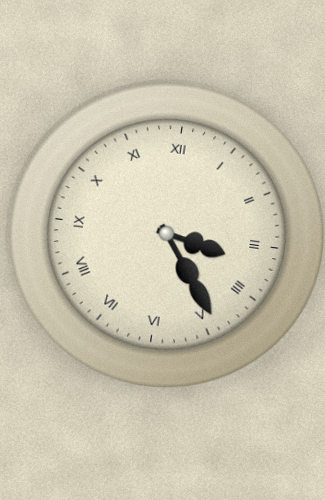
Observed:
3.24
